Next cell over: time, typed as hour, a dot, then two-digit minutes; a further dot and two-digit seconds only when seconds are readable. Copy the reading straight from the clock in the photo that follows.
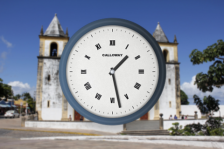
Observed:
1.28
